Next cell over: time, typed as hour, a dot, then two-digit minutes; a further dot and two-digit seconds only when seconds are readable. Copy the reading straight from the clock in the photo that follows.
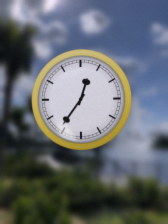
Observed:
12.36
